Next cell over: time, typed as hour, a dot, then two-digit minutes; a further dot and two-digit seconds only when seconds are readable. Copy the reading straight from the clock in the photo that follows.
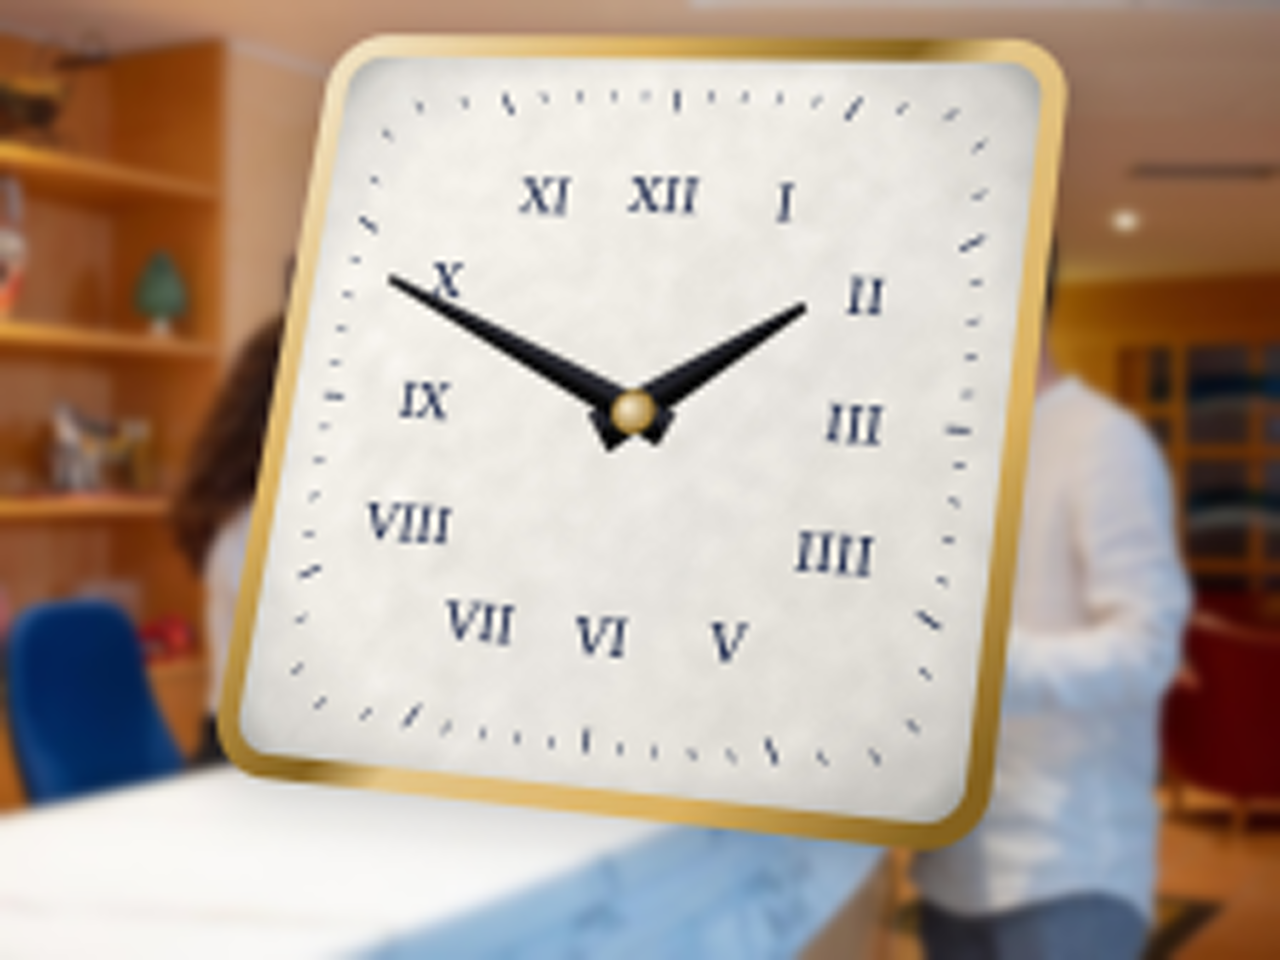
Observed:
1.49
